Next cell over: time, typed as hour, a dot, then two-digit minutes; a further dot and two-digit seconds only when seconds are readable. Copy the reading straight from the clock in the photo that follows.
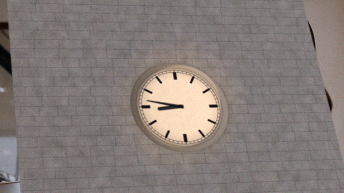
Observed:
8.47
